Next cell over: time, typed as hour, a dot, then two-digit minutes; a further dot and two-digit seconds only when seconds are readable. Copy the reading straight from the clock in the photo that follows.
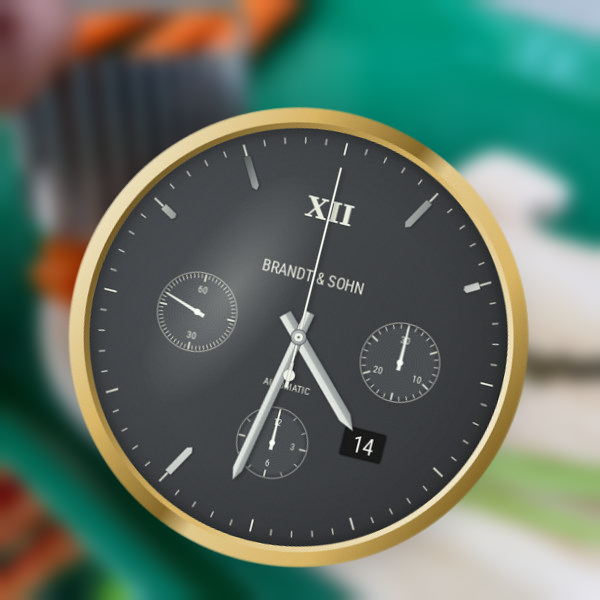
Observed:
4.31.48
